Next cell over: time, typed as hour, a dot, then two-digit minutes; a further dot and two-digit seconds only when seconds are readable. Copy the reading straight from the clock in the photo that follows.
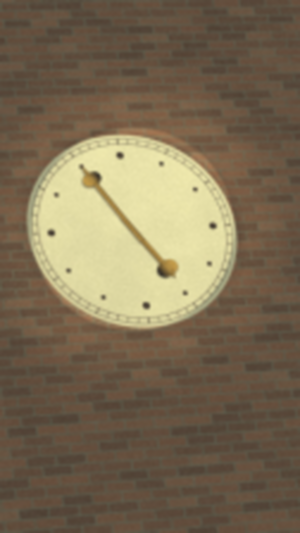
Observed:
4.55
